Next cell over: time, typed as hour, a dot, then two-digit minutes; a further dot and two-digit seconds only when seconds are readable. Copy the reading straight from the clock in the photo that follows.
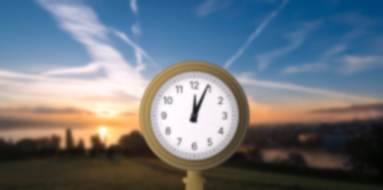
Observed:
12.04
